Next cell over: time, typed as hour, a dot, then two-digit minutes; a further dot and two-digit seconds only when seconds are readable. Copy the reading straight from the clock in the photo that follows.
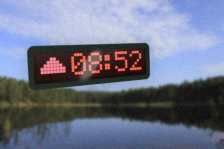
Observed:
8.52
